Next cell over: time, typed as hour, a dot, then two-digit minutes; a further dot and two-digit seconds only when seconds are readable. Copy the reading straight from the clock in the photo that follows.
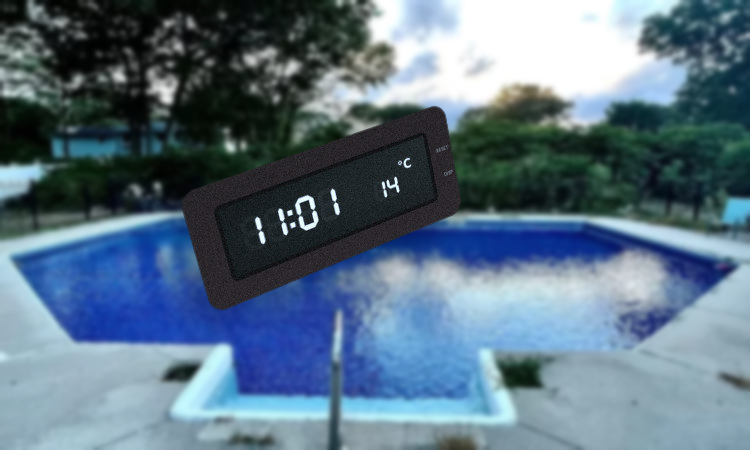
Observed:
11.01
